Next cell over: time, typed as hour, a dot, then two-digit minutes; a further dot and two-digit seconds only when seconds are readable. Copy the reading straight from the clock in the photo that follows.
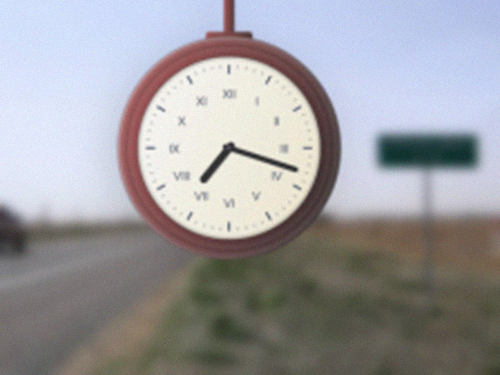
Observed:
7.18
